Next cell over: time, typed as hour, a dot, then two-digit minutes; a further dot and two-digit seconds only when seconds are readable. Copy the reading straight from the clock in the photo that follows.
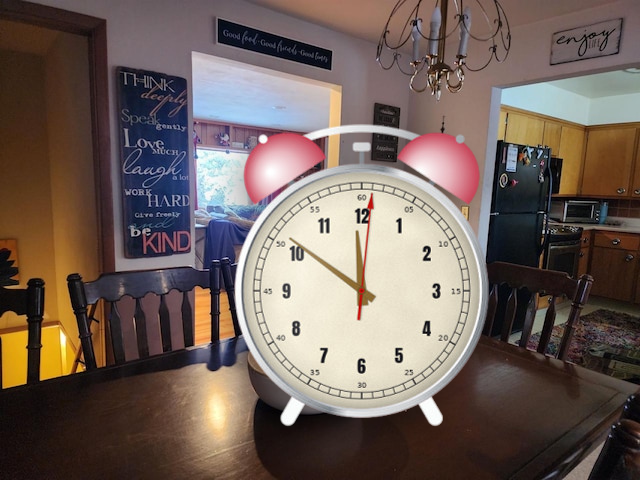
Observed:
11.51.01
